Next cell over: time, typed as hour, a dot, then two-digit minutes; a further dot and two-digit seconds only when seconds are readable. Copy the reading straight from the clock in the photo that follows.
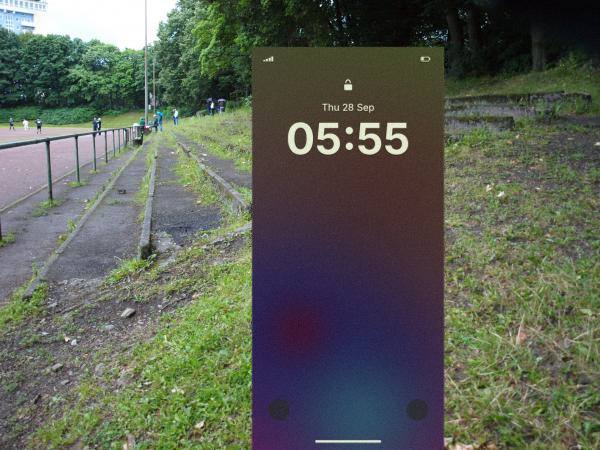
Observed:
5.55
